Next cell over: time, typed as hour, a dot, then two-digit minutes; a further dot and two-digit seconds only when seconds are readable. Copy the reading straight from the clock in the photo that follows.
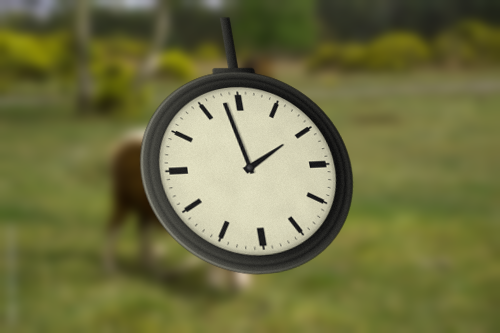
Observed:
1.58
